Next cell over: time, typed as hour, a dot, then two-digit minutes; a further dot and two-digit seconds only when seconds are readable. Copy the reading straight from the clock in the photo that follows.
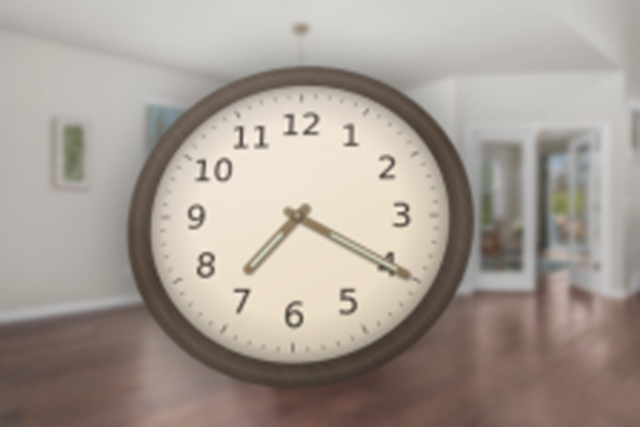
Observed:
7.20
